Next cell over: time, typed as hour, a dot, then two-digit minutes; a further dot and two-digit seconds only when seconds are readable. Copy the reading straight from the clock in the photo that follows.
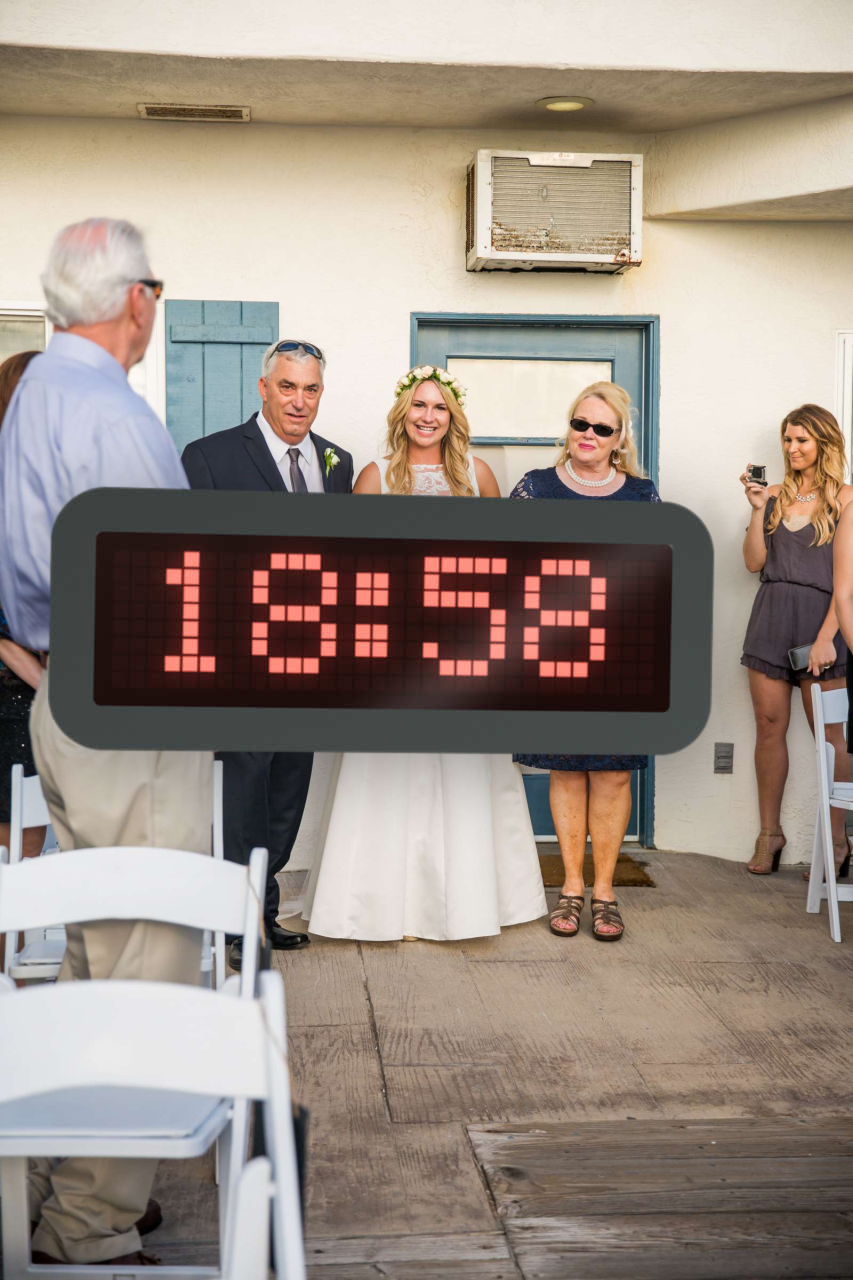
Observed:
18.58
